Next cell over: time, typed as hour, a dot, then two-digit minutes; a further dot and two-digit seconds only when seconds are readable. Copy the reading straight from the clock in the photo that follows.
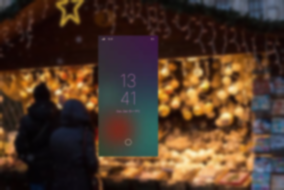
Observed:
13.41
